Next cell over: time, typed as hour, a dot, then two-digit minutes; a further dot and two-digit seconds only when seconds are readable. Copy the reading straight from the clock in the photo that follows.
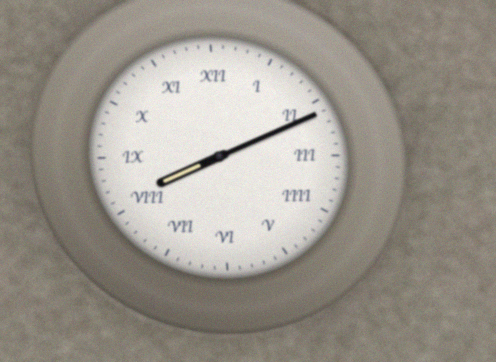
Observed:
8.11
